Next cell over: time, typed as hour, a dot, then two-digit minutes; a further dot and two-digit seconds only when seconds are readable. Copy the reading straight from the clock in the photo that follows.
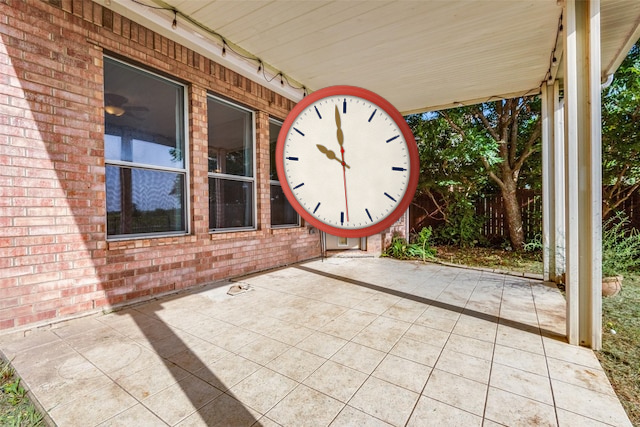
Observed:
9.58.29
